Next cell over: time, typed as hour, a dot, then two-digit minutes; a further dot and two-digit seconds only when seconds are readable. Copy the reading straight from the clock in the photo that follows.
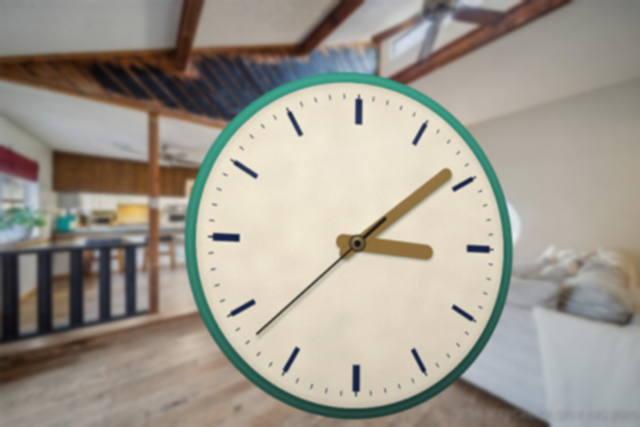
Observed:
3.08.38
